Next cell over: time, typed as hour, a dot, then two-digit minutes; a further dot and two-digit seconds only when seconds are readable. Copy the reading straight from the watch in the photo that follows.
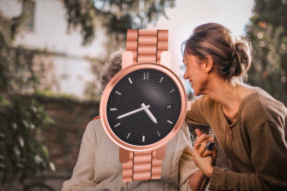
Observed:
4.42
